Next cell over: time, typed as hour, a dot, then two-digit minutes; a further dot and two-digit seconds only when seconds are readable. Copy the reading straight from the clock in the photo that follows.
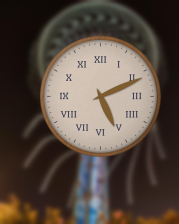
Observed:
5.11
